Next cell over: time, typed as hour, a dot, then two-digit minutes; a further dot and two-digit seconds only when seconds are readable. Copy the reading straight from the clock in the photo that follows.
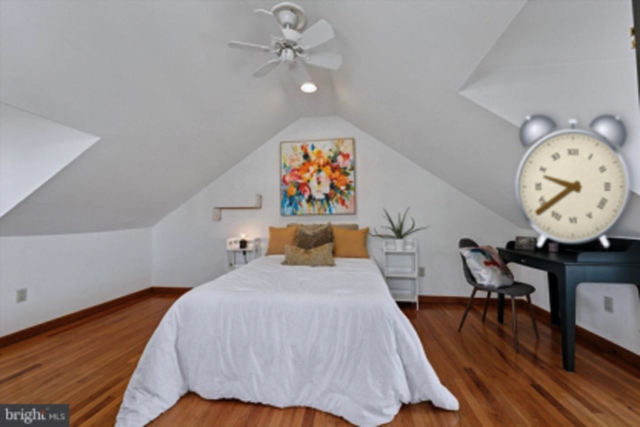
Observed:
9.39
